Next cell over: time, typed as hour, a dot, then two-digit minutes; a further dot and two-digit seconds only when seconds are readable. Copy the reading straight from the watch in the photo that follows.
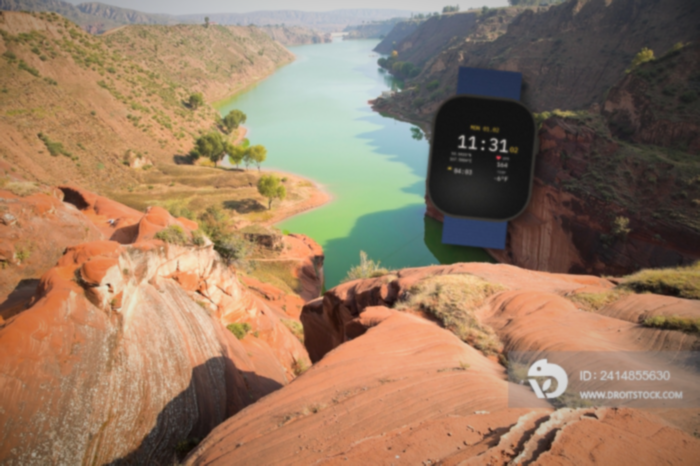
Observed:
11.31
